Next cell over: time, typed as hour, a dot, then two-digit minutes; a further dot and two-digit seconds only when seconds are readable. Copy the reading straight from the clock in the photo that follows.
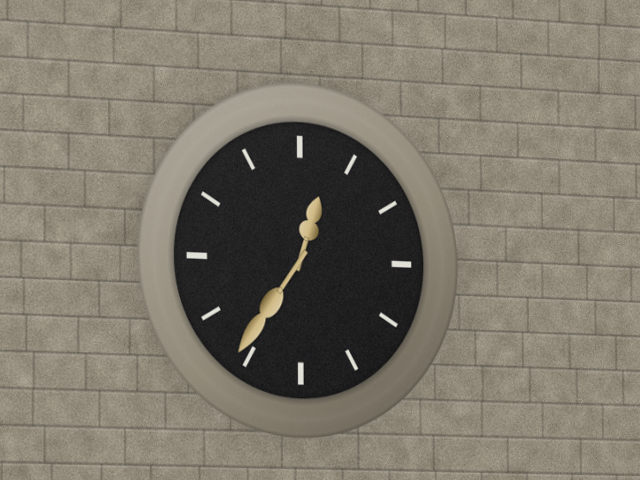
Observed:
12.36
